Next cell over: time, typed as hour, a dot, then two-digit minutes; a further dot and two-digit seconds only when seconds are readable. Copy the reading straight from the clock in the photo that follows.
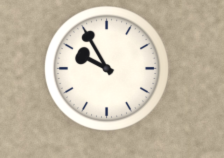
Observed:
9.55
